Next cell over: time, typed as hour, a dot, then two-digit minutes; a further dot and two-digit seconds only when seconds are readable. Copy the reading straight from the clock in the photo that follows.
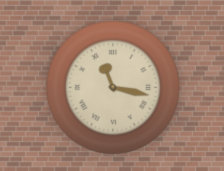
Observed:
11.17
